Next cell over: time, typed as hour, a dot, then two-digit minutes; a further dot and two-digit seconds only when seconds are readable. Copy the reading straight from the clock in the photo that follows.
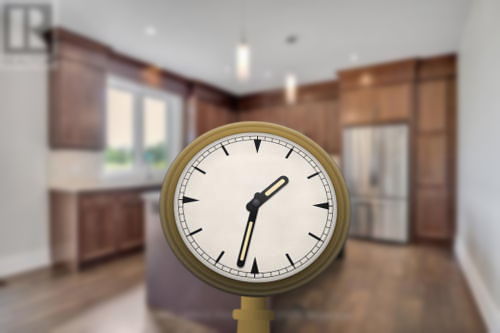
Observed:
1.32
